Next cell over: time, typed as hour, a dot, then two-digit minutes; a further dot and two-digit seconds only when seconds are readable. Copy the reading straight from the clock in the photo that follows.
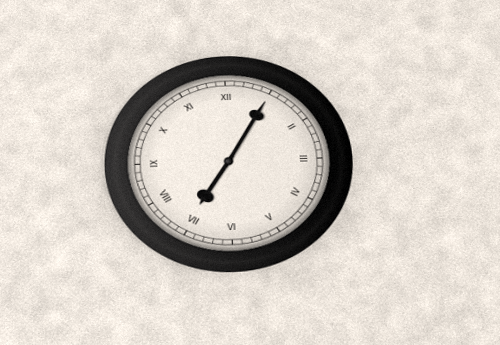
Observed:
7.05
